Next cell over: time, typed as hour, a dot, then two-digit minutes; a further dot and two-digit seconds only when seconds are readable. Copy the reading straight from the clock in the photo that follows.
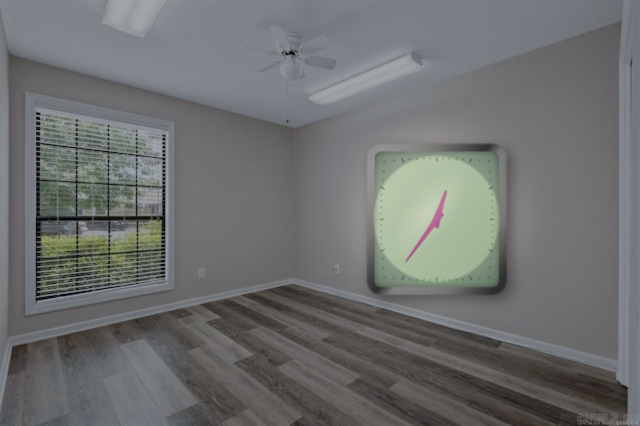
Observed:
12.36
